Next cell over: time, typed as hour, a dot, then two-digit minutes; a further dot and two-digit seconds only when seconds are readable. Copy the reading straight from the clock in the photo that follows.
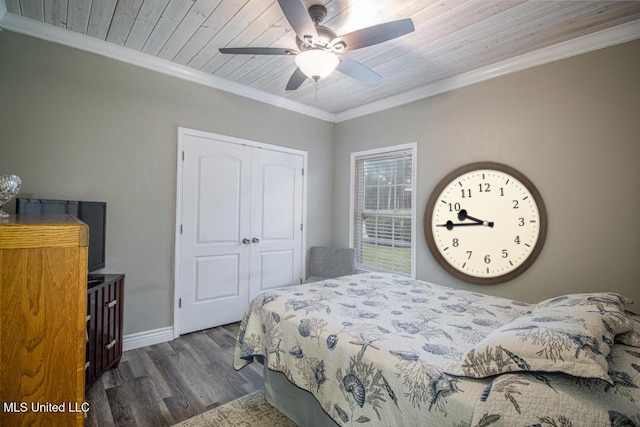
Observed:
9.45
